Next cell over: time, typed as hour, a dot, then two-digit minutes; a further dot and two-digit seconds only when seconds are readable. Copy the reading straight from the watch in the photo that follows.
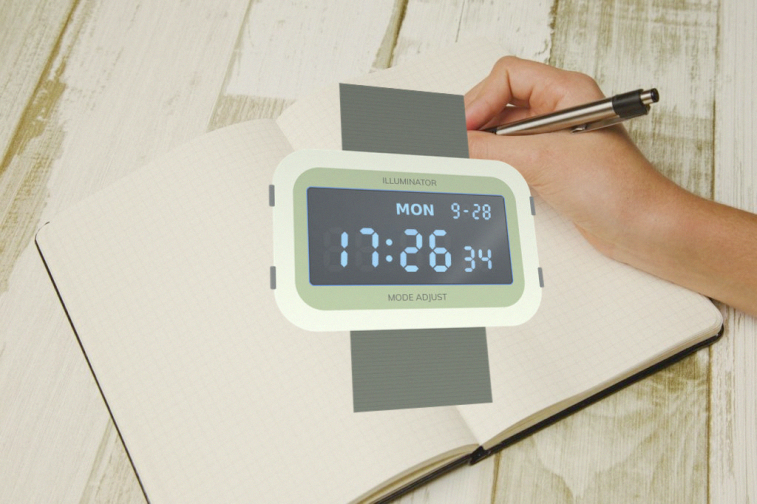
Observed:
17.26.34
